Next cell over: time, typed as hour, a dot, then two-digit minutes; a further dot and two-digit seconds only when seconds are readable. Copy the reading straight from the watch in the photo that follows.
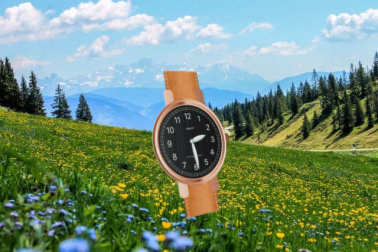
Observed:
2.29
